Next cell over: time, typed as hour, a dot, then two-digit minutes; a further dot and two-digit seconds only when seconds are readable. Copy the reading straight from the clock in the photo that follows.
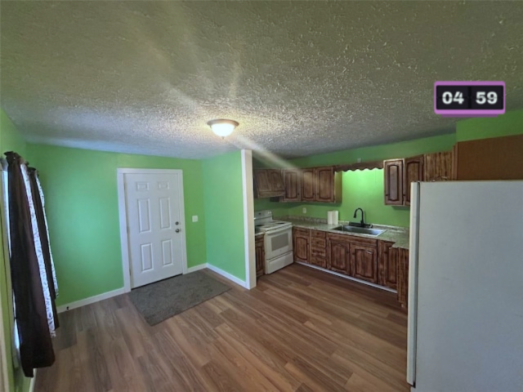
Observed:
4.59
